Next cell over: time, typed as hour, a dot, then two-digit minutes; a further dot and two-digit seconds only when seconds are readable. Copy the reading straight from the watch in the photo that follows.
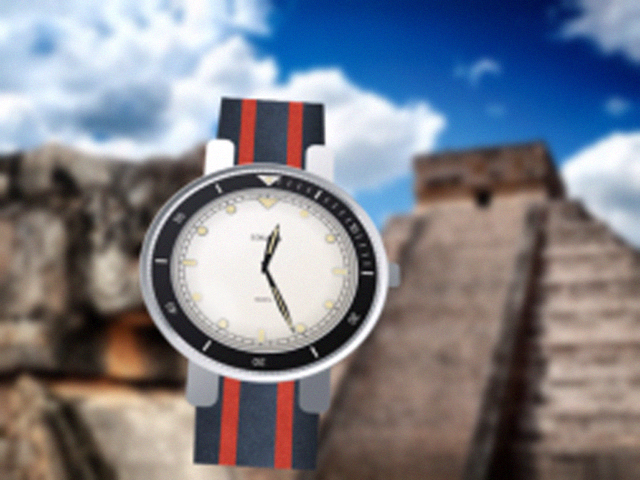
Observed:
12.26
